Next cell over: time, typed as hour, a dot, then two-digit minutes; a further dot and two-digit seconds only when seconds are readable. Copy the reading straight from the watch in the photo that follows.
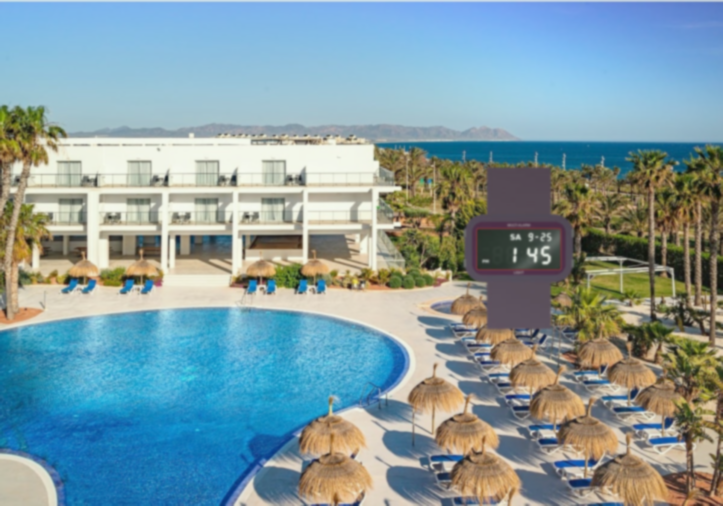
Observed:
1.45
